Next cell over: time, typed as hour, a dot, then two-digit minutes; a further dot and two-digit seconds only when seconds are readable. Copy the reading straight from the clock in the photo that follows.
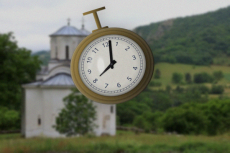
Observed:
8.02
